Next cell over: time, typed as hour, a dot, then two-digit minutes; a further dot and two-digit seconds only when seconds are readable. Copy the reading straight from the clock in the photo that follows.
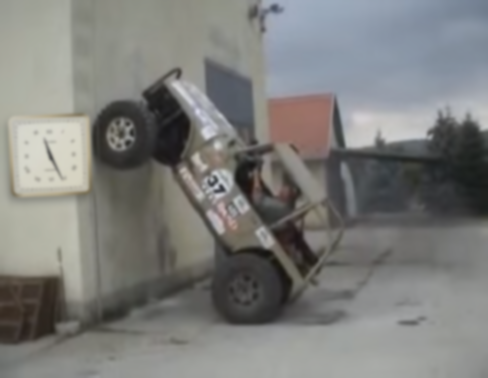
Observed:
11.26
